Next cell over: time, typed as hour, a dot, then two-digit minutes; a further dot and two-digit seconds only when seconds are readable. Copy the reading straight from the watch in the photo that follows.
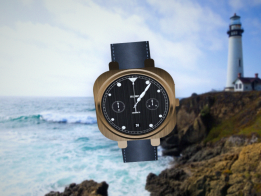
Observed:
1.06
